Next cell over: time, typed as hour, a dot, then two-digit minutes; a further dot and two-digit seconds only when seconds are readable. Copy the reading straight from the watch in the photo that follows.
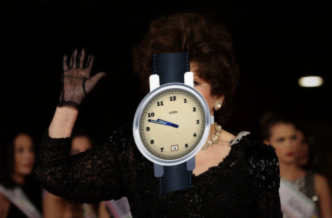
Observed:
9.48
